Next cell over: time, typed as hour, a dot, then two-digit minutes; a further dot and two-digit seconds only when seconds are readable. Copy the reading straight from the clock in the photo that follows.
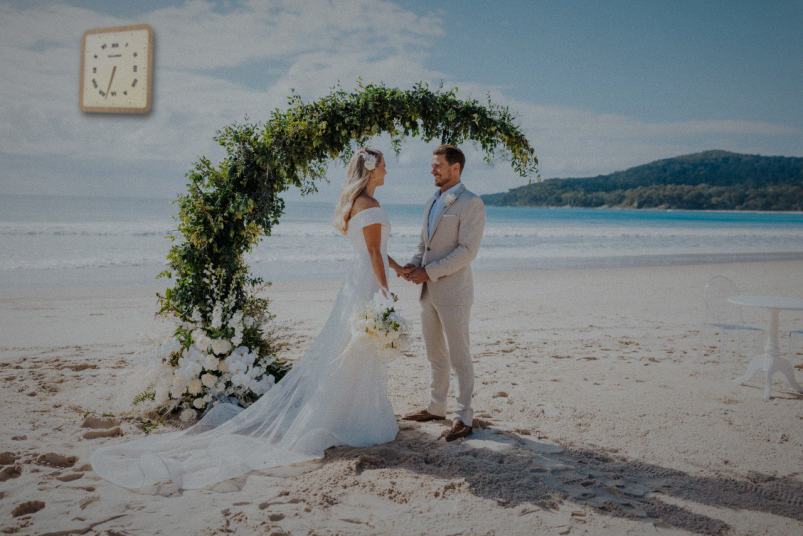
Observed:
6.33
